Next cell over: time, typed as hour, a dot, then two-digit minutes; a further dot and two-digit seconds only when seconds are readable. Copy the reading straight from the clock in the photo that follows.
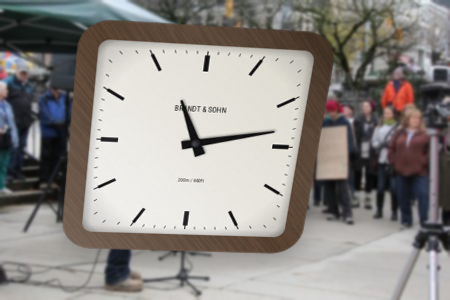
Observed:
11.13
